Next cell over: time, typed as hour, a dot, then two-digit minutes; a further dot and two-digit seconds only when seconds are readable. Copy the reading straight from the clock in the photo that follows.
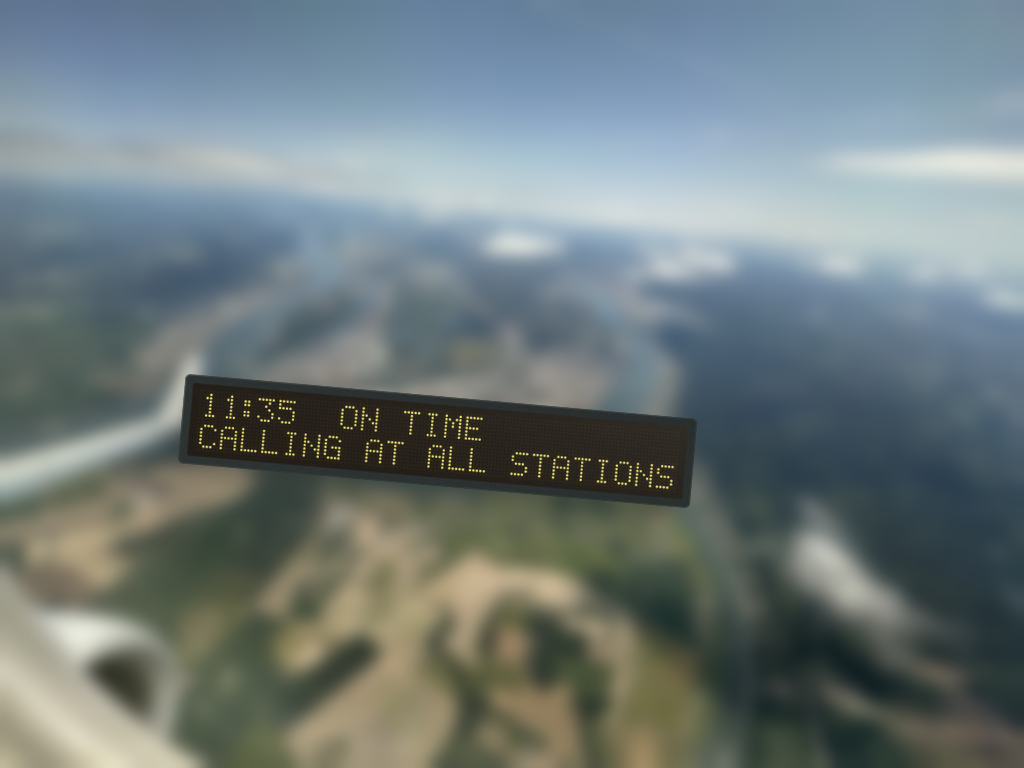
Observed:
11.35
